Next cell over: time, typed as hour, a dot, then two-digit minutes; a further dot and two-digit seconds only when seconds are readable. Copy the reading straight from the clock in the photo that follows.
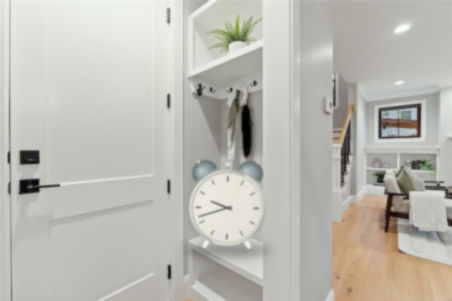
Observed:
9.42
